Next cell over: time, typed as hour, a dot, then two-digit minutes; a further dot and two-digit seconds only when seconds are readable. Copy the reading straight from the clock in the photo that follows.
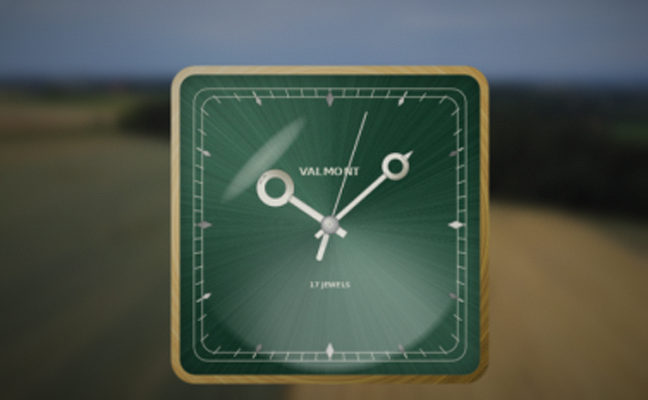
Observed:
10.08.03
